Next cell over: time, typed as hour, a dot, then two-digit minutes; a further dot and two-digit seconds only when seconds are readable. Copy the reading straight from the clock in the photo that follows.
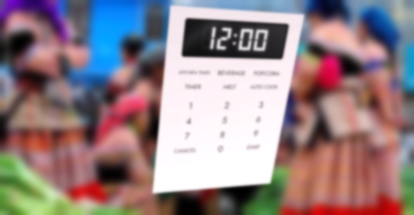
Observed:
12.00
